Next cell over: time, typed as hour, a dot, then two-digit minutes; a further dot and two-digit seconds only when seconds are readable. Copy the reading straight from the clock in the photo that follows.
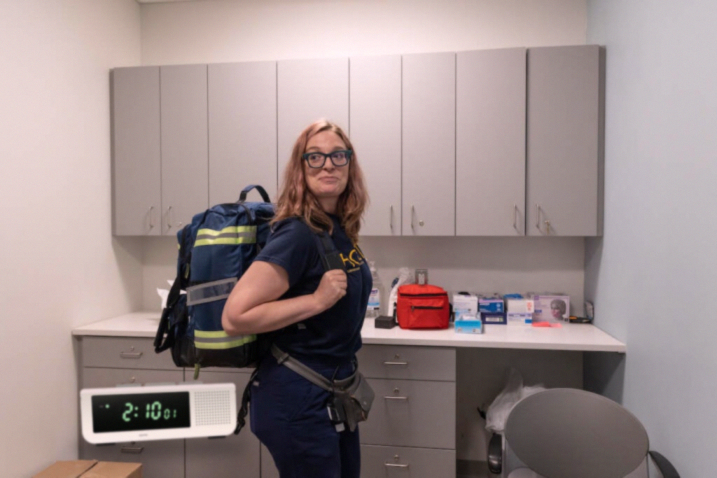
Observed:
2.10
